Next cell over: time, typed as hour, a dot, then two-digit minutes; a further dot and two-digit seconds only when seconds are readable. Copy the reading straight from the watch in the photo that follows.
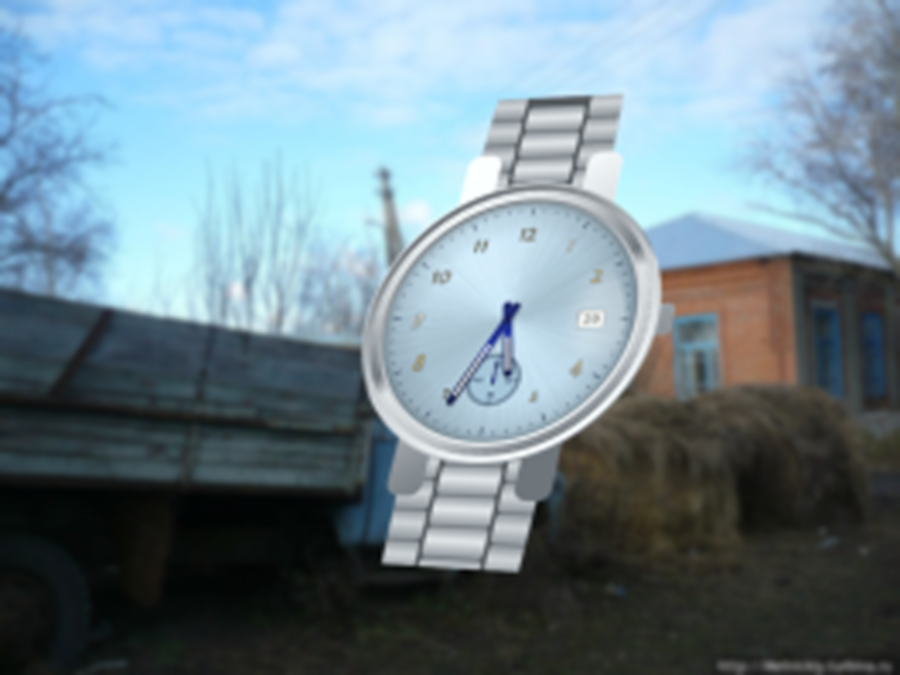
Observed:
5.34
